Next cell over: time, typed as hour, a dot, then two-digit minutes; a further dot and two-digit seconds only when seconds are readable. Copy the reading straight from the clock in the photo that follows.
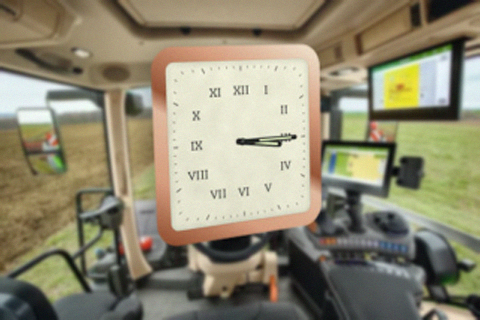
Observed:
3.15
